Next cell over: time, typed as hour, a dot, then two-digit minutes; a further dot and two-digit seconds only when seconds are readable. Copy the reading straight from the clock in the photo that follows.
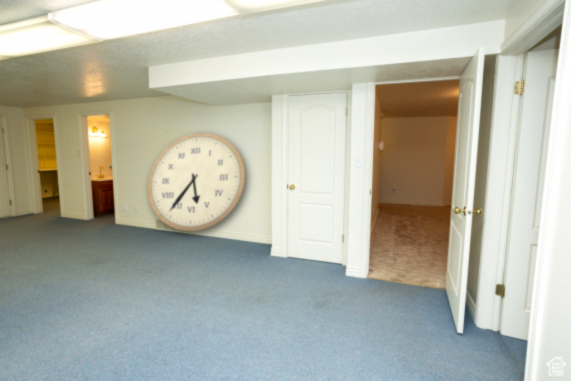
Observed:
5.36
